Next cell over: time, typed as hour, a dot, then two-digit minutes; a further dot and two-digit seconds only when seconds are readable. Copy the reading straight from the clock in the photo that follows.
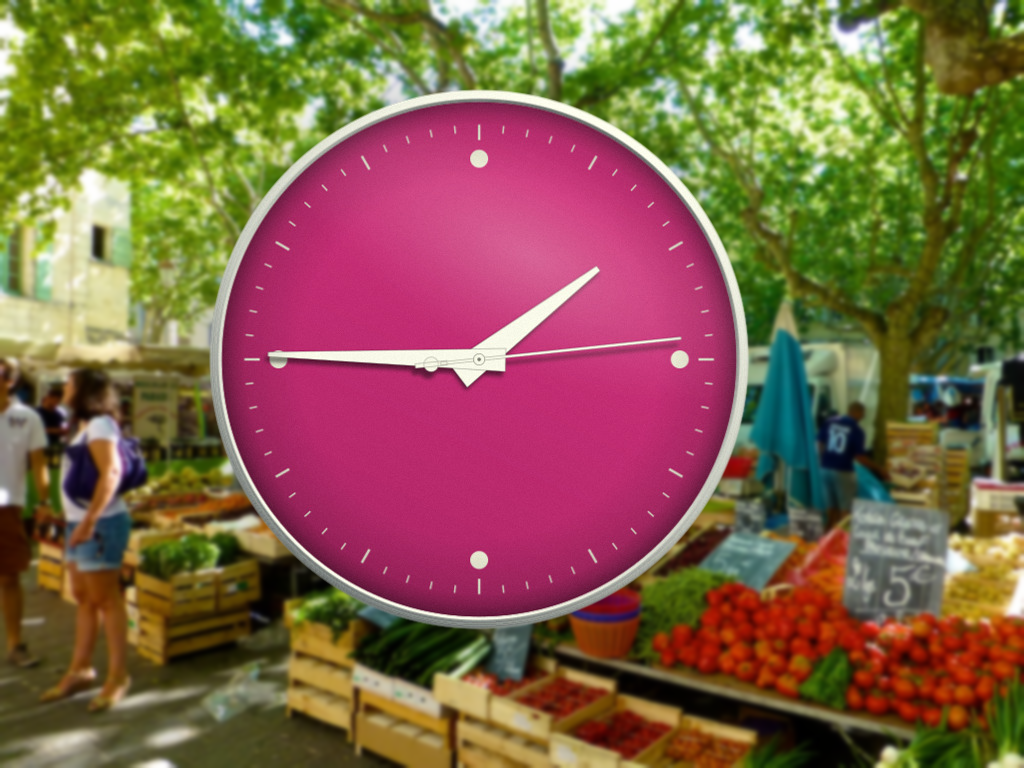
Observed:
1.45.14
